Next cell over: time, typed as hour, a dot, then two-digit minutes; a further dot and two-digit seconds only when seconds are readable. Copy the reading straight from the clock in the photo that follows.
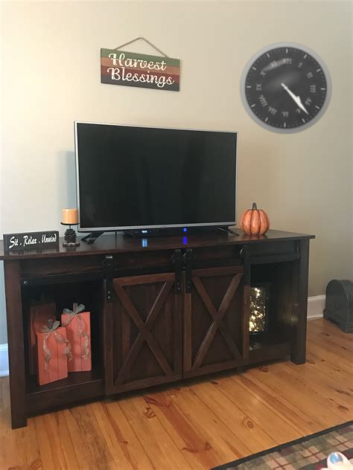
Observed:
4.23
